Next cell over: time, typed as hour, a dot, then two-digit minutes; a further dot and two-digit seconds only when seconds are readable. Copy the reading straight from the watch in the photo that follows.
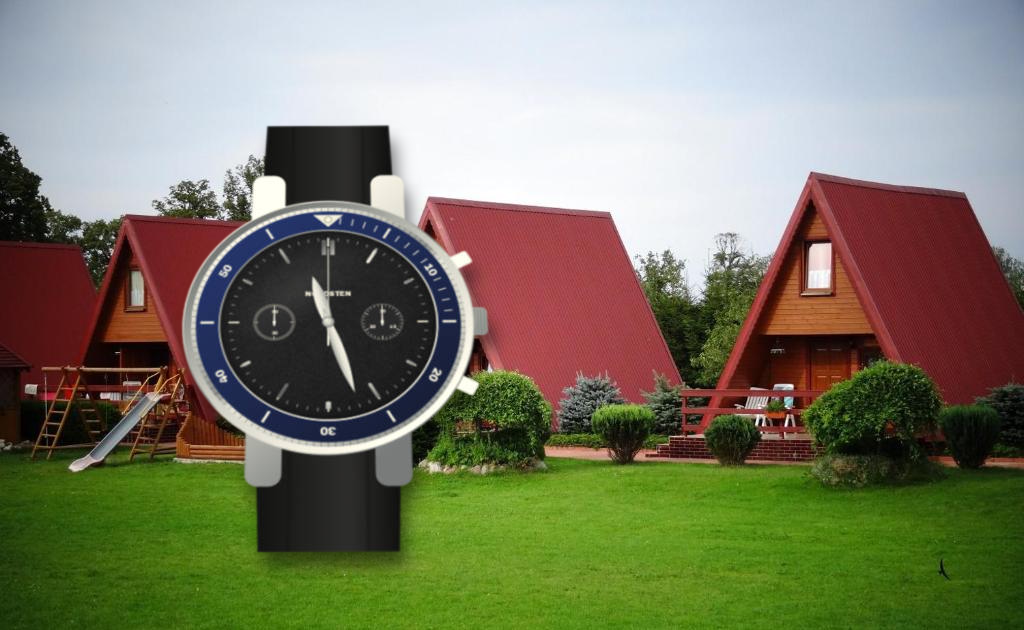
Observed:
11.27
